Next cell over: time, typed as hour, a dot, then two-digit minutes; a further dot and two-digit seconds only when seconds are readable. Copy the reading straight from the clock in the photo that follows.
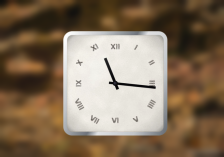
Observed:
11.16
